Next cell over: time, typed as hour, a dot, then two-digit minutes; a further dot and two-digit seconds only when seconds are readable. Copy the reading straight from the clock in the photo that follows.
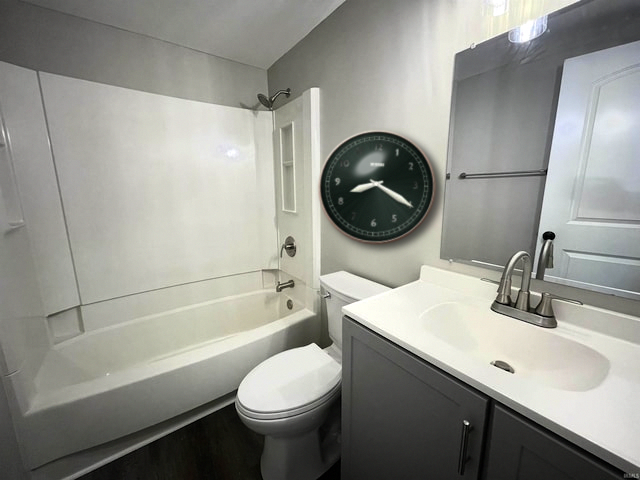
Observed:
8.20
